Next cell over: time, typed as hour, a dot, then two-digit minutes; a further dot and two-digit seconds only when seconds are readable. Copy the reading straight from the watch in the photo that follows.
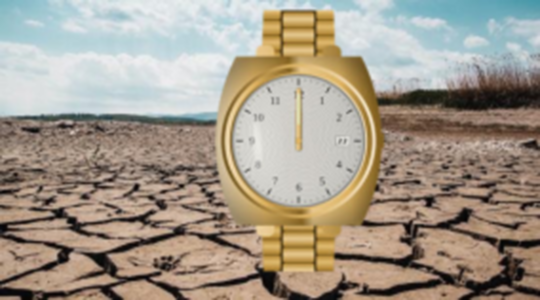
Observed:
12.00
